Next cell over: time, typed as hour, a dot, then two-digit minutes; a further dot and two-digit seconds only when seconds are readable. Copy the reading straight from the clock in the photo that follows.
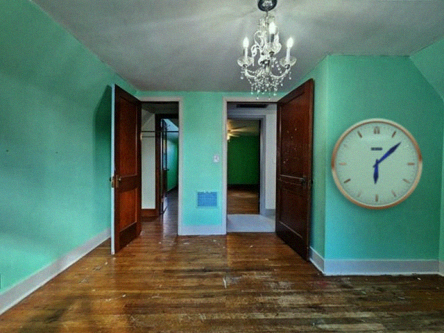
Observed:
6.08
